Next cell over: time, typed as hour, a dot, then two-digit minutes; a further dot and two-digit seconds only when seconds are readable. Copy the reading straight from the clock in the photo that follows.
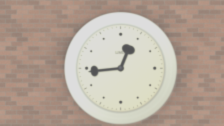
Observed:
12.44
